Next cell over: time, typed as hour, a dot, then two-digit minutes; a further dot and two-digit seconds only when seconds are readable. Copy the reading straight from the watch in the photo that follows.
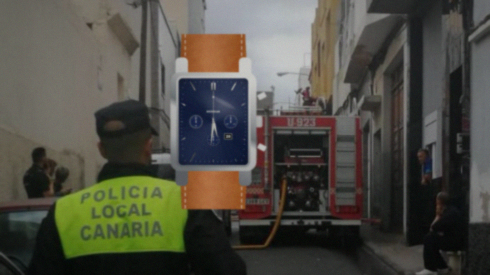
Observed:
5.31
